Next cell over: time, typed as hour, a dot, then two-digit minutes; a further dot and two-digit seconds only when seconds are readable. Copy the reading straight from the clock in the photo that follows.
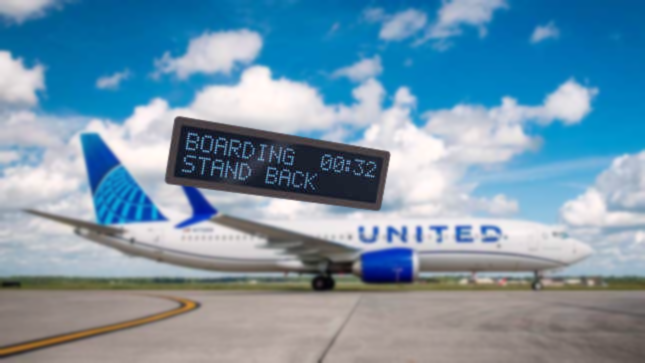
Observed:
0.32
